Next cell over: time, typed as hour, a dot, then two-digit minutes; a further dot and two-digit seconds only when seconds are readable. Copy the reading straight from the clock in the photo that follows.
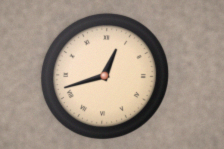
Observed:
12.42
